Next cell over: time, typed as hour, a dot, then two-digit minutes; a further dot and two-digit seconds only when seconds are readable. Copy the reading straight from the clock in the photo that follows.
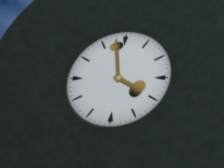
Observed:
3.58
